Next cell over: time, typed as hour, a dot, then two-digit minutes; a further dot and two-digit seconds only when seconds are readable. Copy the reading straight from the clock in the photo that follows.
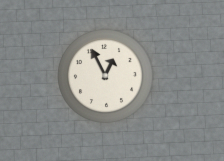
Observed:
12.56
